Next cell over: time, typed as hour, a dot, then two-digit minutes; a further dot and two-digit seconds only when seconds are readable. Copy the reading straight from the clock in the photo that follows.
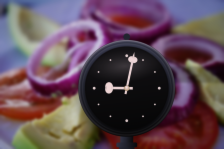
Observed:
9.02
